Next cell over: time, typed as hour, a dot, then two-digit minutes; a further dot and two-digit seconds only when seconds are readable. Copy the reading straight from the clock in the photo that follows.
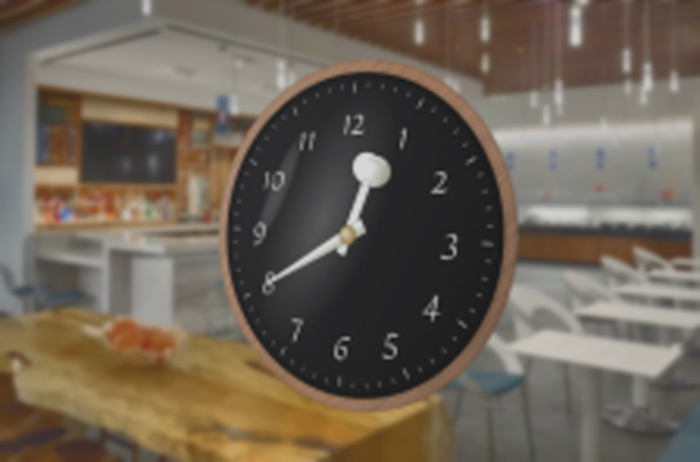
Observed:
12.40
